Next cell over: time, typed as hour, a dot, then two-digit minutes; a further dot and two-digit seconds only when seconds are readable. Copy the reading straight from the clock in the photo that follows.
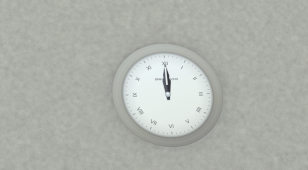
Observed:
12.00
